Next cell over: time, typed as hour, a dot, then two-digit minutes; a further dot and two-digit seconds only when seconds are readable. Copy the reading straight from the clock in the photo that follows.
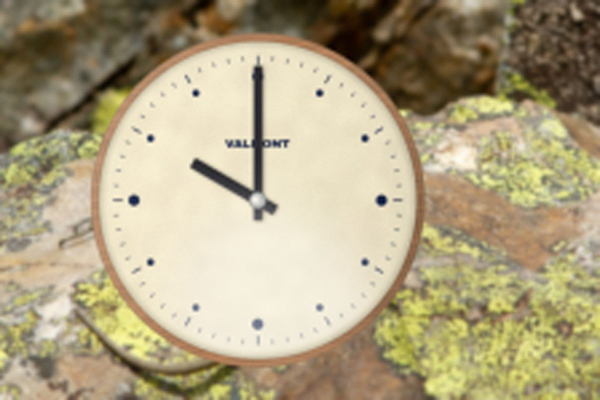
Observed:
10.00
